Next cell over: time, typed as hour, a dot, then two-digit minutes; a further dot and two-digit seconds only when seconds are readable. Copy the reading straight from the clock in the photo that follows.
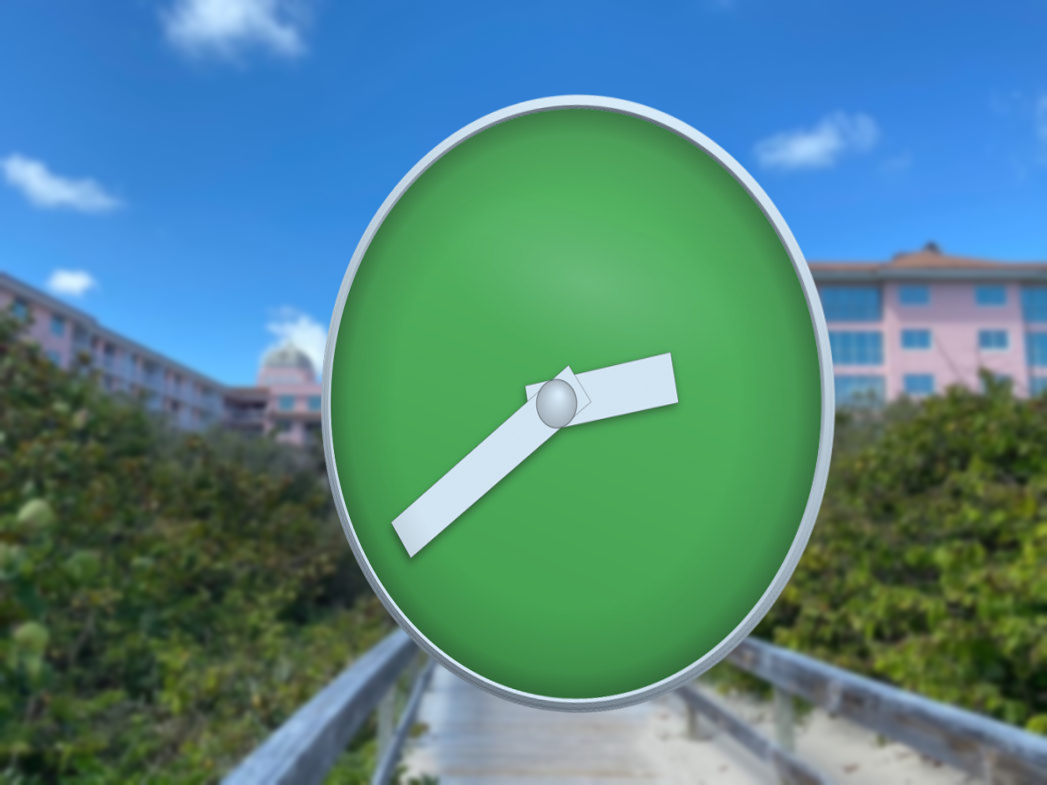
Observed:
2.39
